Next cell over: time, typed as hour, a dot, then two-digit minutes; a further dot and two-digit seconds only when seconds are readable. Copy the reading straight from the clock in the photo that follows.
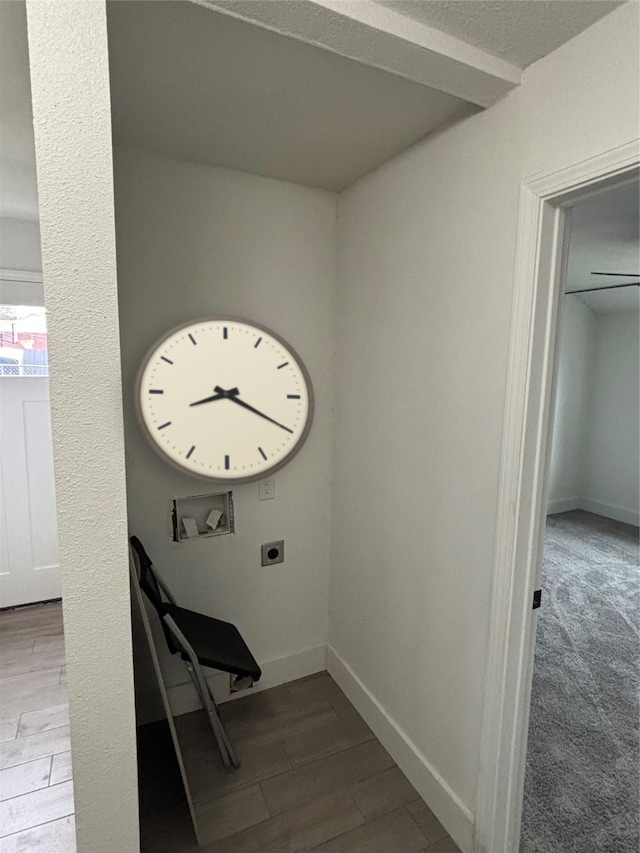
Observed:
8.20
